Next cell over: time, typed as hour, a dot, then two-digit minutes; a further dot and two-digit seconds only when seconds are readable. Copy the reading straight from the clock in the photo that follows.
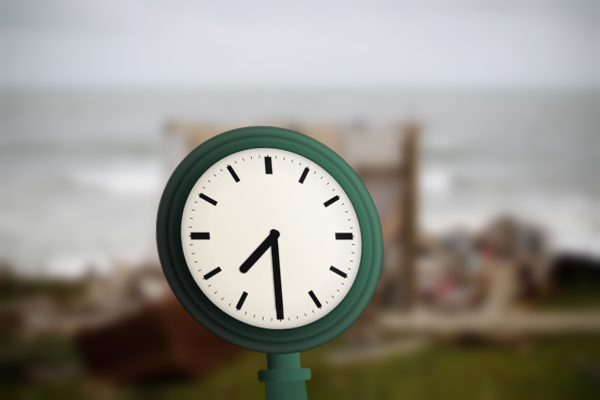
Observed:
7.30
